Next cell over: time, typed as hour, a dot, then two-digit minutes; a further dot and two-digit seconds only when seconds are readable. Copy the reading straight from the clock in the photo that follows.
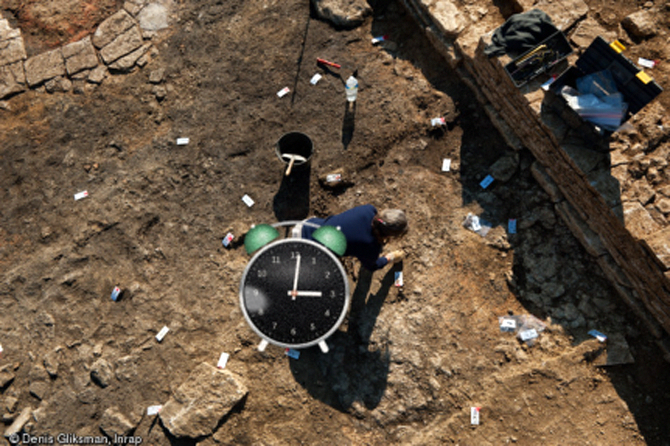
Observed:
3.01
